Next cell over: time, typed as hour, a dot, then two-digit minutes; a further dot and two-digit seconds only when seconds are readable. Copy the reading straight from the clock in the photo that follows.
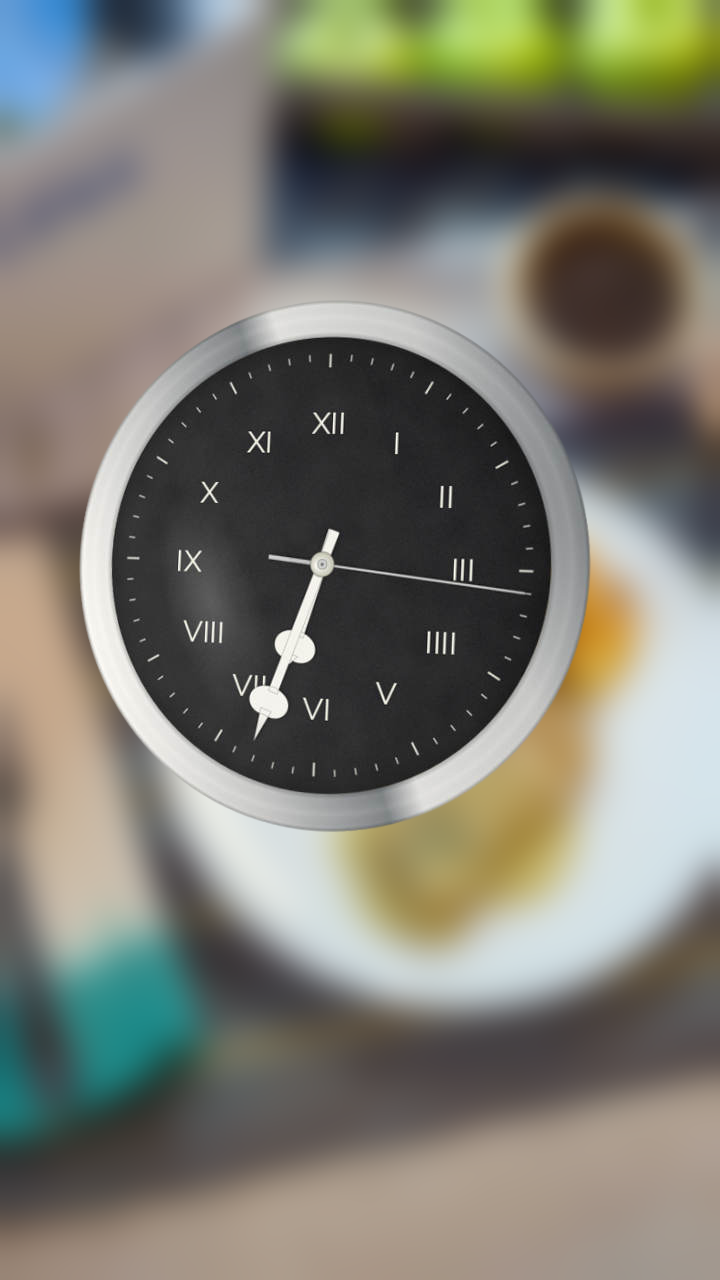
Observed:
6.33.16
